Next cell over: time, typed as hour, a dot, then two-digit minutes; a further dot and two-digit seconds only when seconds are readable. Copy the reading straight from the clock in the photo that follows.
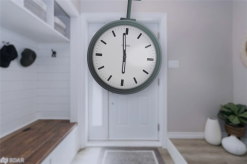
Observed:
5.59
